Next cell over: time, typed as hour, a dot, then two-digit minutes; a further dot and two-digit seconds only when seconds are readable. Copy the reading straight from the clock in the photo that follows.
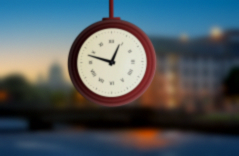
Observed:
12.48
